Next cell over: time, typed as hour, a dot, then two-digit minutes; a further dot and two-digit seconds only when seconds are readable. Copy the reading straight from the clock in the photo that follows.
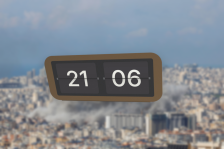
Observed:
21.06
